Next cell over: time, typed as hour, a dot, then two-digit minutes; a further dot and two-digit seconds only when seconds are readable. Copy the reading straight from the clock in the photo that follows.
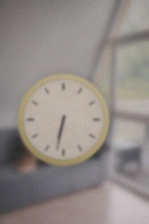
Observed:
6.32
